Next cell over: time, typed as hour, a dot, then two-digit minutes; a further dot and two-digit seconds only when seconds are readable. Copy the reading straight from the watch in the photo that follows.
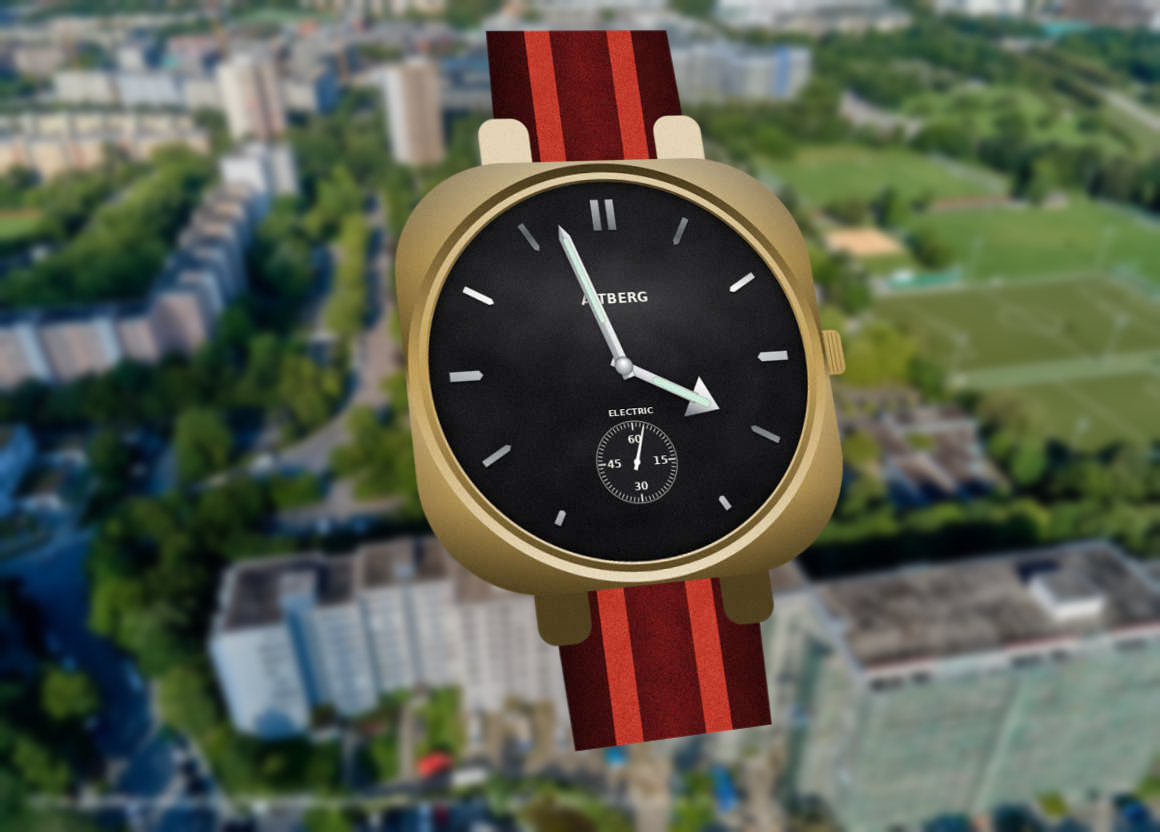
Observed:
3.57.03
